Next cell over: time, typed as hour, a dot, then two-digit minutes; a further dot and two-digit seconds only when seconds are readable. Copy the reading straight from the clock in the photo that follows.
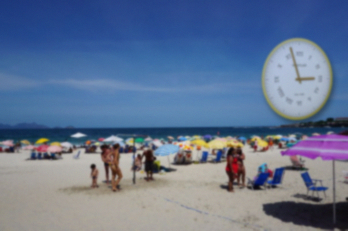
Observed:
2.57
